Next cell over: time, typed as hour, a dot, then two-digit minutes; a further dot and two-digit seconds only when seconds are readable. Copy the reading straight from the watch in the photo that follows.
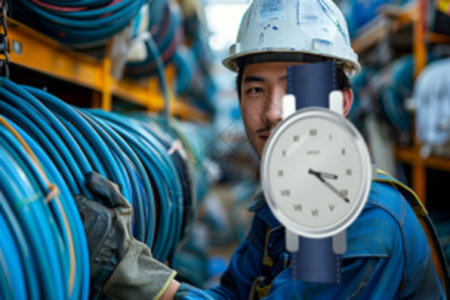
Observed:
3.21
